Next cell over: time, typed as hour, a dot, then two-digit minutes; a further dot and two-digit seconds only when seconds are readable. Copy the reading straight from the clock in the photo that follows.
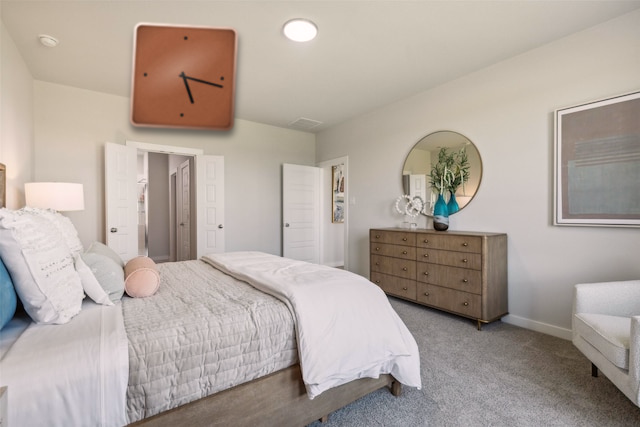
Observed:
5.17
